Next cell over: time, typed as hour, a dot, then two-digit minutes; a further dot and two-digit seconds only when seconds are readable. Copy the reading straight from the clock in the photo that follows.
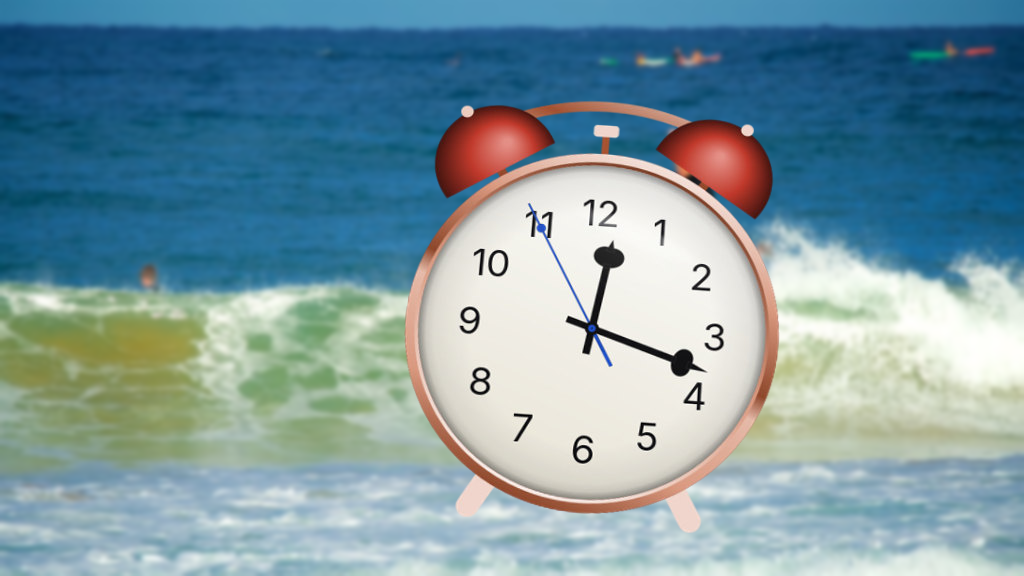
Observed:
12.17.55
